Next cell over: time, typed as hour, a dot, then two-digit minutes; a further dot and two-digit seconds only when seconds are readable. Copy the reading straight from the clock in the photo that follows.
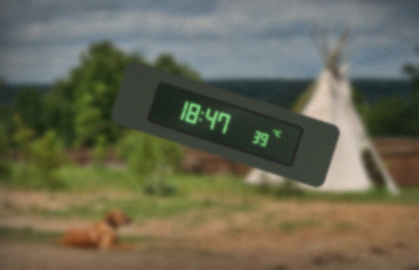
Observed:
18.47
